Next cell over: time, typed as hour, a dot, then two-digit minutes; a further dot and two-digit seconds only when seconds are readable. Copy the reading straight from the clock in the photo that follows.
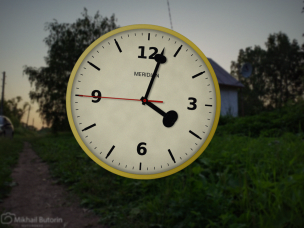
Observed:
4.02.45
